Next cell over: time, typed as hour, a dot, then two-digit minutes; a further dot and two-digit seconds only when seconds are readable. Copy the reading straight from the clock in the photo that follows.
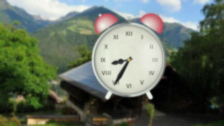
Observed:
8.35
